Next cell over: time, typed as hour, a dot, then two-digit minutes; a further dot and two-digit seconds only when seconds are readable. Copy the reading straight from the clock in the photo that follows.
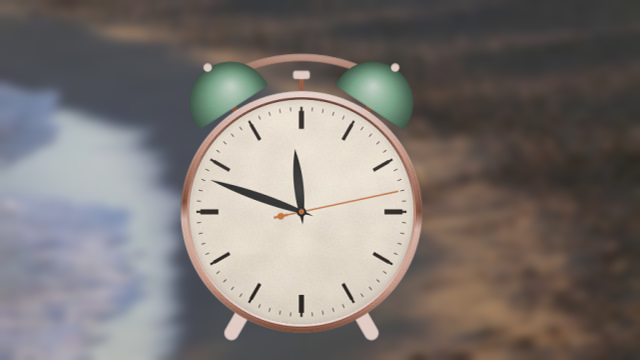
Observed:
11.48.13
